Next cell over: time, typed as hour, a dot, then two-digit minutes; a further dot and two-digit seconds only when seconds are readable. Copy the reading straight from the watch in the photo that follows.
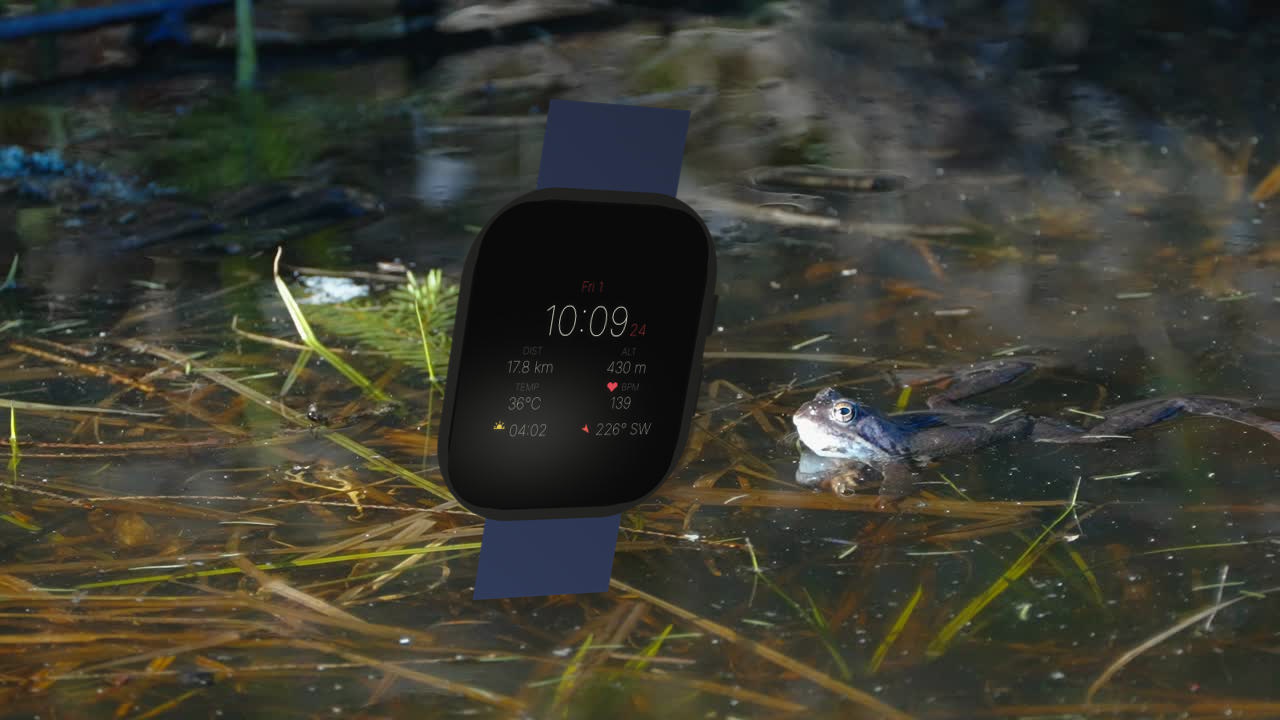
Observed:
10.09.24
